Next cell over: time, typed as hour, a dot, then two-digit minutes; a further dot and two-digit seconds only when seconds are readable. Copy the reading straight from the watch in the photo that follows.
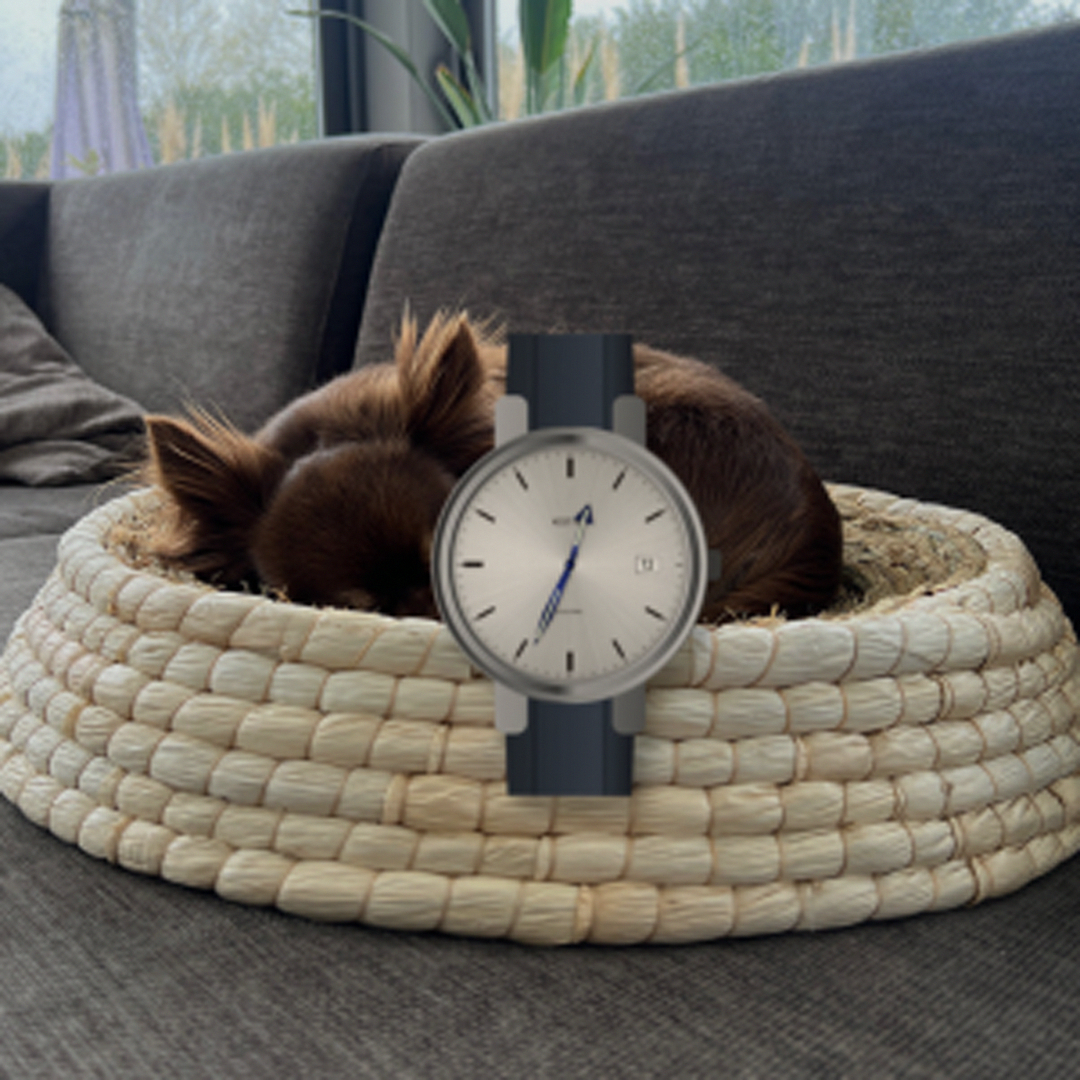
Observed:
12.34
